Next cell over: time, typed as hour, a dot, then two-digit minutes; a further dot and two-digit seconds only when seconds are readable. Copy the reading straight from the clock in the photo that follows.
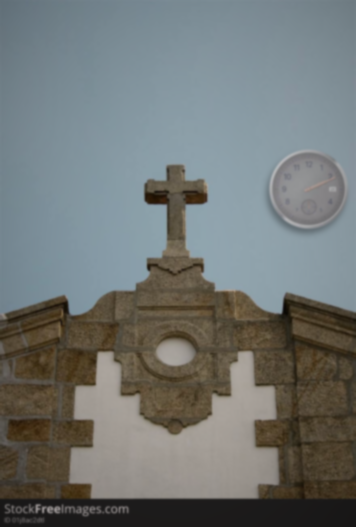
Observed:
2.11
